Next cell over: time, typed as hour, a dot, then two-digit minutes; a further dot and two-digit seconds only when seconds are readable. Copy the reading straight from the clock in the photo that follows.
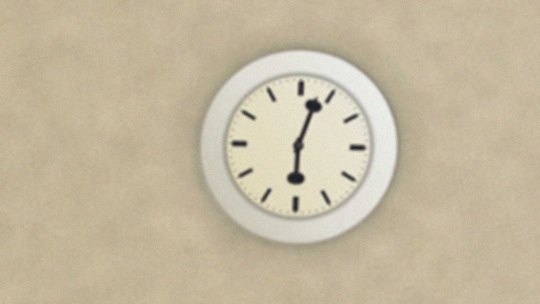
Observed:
6.03
